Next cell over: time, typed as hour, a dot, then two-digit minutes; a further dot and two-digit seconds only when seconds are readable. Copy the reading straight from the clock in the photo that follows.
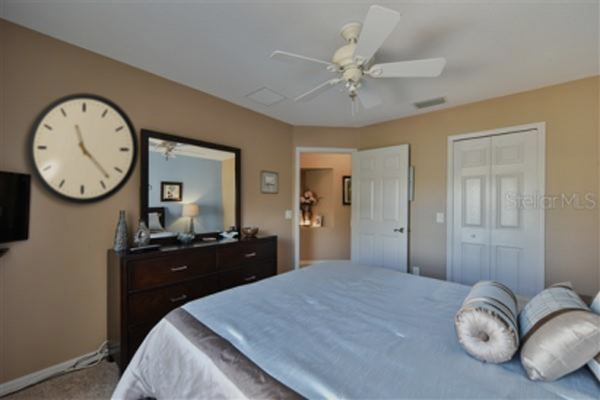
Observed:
11.23
